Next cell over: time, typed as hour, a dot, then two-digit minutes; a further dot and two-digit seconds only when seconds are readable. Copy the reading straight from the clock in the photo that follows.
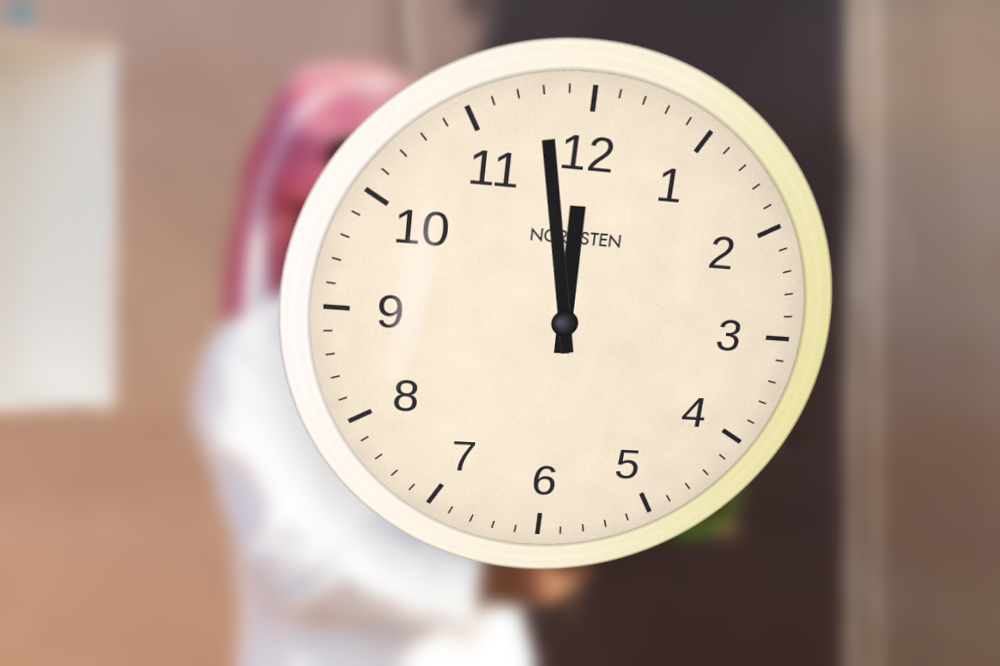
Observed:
11.58
